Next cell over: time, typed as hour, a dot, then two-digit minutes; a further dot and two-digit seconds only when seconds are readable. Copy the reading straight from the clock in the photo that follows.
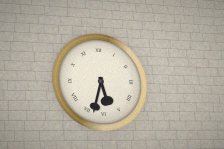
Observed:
5.33
